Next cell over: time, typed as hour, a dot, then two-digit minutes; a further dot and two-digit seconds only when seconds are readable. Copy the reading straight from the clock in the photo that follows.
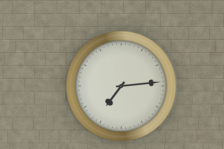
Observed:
7.14
